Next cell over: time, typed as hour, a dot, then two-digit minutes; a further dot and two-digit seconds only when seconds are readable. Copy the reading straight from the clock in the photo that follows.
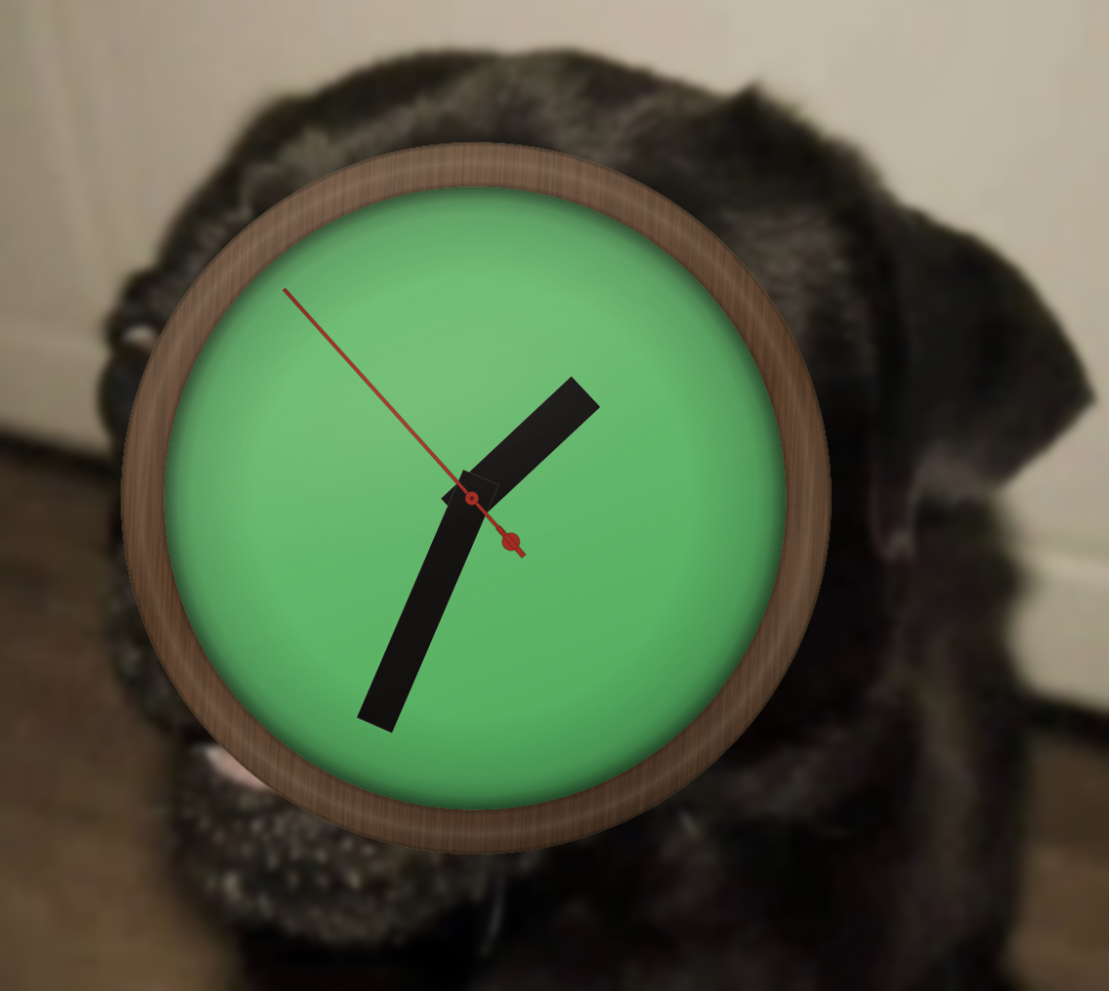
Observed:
1.33.53
